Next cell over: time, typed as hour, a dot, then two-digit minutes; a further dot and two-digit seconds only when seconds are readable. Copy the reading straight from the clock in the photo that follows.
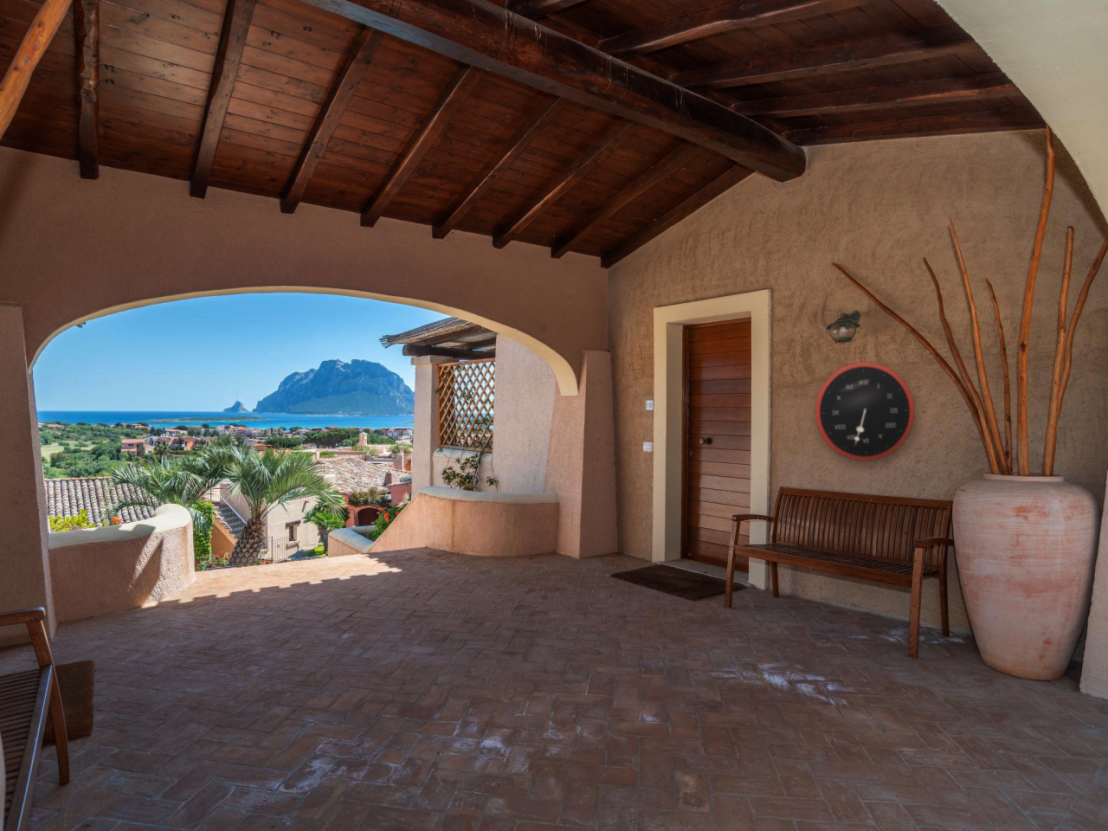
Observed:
6.33
